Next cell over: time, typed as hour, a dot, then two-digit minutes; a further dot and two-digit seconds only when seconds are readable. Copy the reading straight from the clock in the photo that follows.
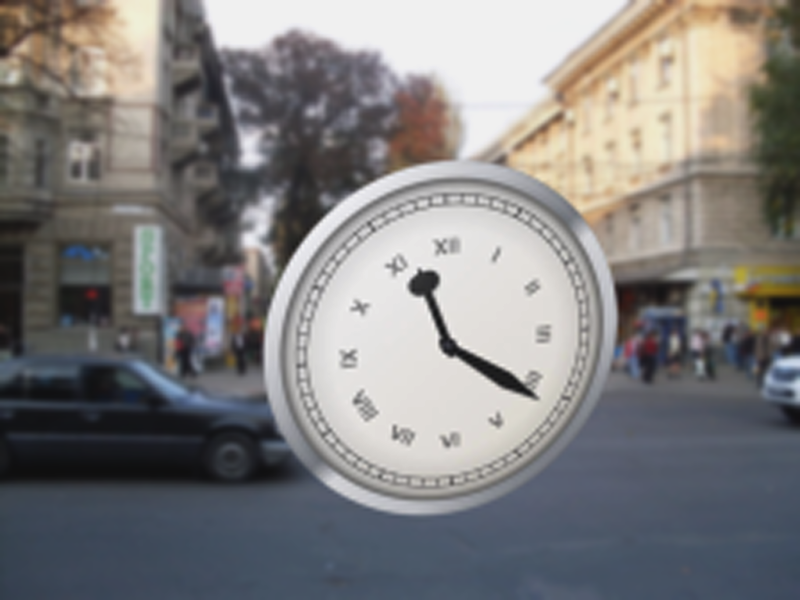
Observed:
11.21
